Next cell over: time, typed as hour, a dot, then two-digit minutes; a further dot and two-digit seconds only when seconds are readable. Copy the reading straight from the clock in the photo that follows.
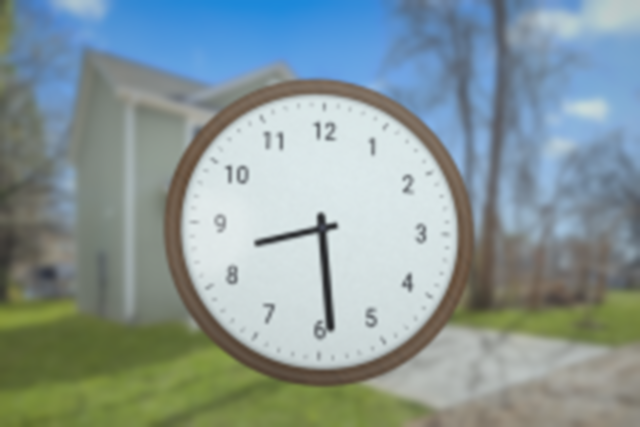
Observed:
8.29
